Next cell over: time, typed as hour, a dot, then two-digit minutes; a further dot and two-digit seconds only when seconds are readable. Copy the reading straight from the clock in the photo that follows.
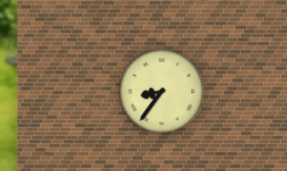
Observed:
8.36
